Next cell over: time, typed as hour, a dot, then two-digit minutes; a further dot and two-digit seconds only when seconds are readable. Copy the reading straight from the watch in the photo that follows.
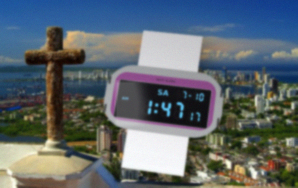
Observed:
1.47
